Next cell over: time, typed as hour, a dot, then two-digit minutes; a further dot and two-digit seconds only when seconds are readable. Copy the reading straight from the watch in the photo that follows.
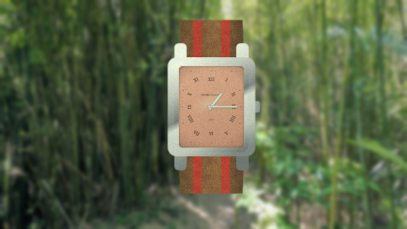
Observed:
1.15
